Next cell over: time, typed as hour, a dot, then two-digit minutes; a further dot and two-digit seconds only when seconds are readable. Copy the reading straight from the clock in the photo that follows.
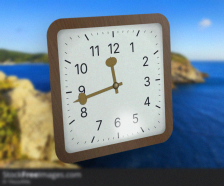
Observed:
11.43
